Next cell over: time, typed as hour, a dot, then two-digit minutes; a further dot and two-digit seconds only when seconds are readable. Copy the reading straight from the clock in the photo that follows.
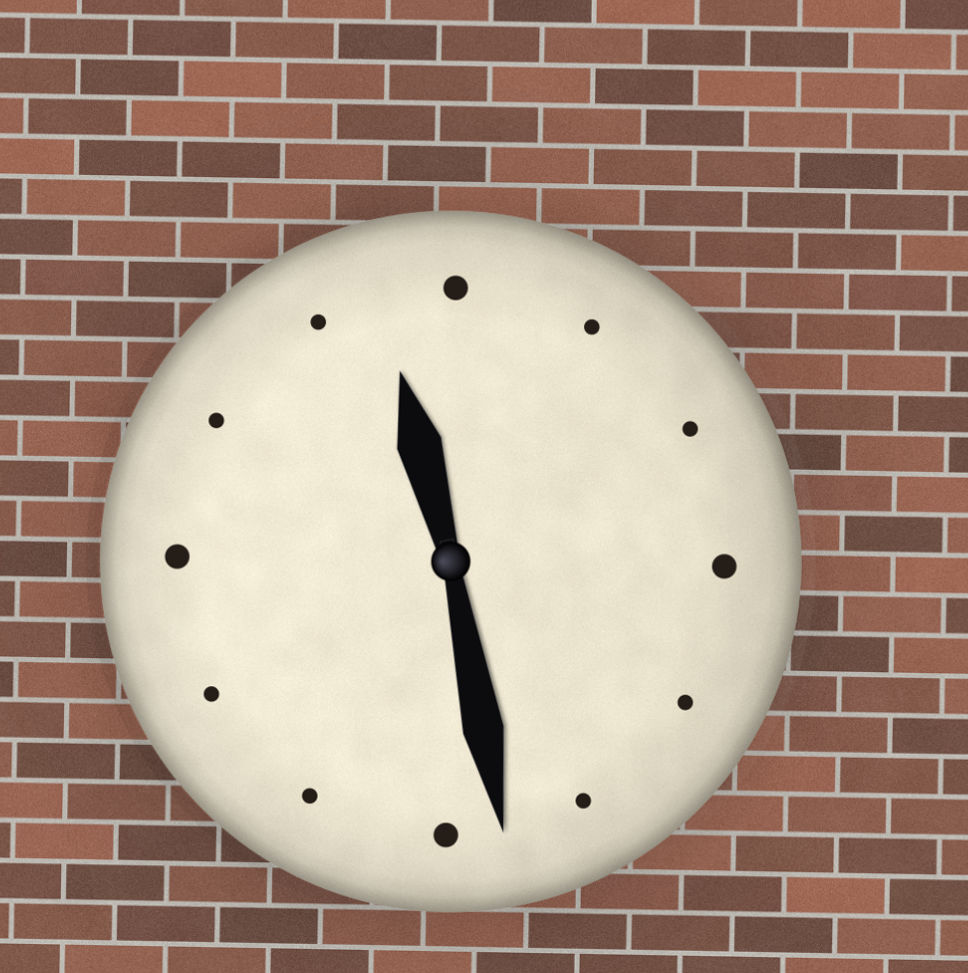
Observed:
11.28
